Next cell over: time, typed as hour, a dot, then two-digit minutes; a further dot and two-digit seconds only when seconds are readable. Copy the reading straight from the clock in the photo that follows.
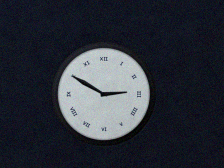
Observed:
2.50
